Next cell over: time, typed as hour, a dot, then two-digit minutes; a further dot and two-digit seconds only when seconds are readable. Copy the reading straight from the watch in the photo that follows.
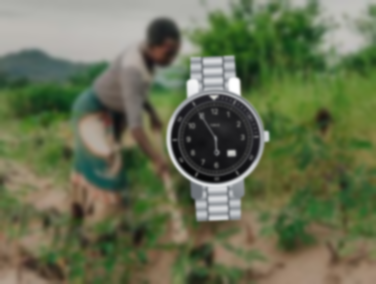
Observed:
5.55
